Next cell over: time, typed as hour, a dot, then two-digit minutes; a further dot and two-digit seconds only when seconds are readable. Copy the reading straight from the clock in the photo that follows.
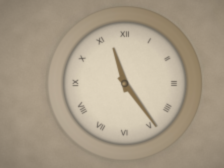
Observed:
11.24
